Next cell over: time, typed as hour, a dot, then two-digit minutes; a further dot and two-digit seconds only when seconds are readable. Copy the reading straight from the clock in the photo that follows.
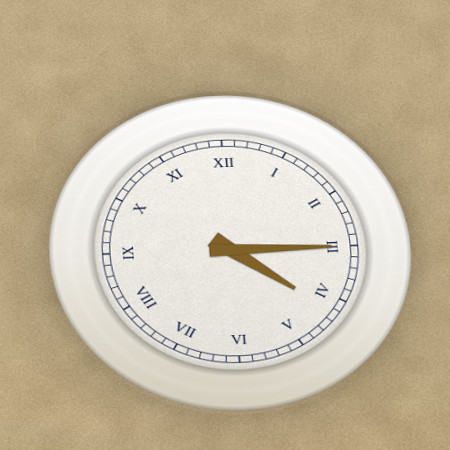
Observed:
4.15
